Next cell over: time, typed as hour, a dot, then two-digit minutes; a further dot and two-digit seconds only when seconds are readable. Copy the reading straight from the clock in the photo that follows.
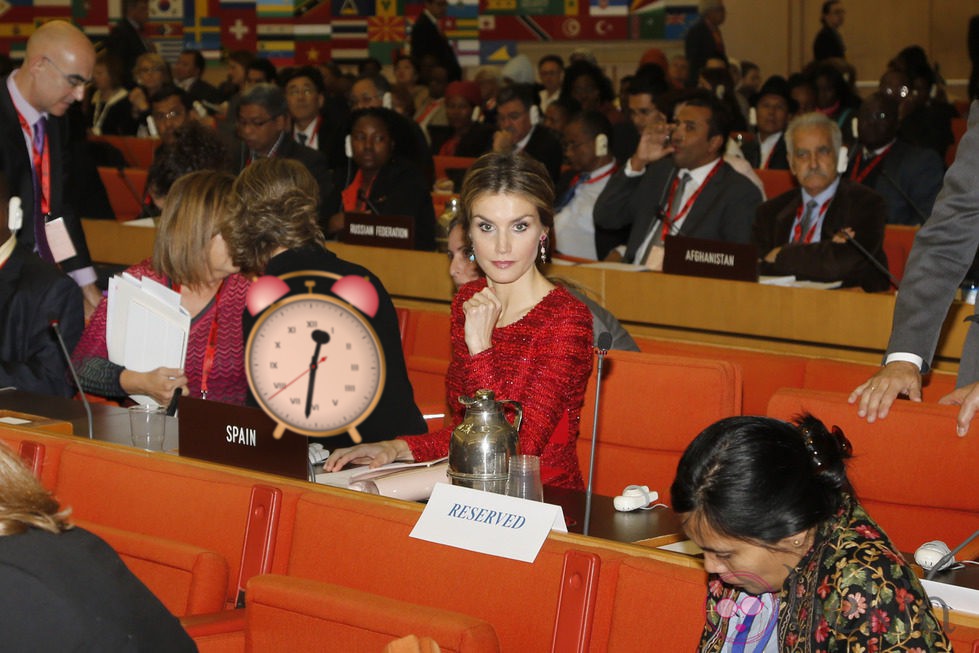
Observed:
12.31.39
